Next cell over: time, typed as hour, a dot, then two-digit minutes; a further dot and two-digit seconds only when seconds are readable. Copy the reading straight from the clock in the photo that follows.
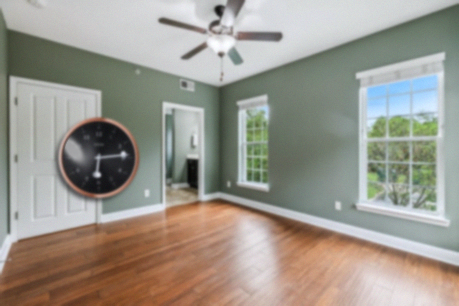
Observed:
6.14
